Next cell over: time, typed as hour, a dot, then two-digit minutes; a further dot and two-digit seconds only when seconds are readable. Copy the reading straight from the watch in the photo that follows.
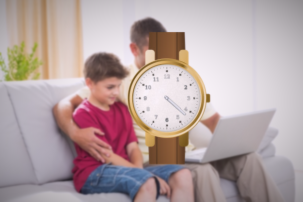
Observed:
4.22
